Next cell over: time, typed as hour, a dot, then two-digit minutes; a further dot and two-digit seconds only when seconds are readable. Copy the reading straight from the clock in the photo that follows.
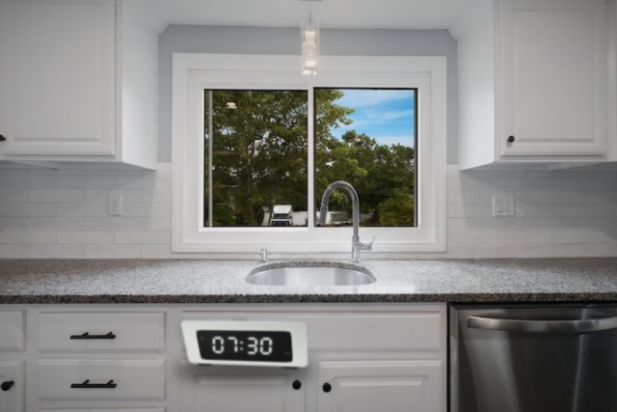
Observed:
7.30
